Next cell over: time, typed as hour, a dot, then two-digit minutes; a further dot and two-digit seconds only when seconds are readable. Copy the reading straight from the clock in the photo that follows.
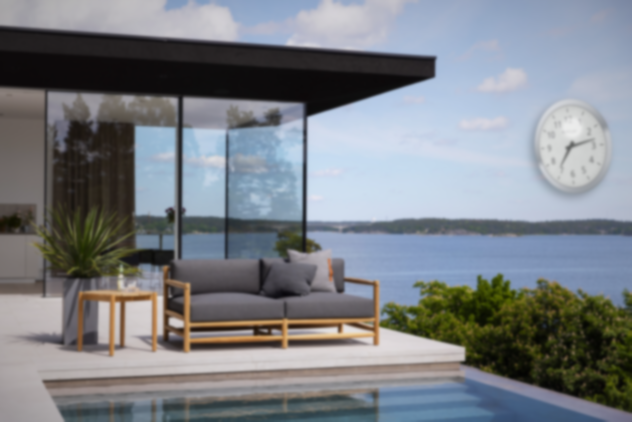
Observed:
7.13
